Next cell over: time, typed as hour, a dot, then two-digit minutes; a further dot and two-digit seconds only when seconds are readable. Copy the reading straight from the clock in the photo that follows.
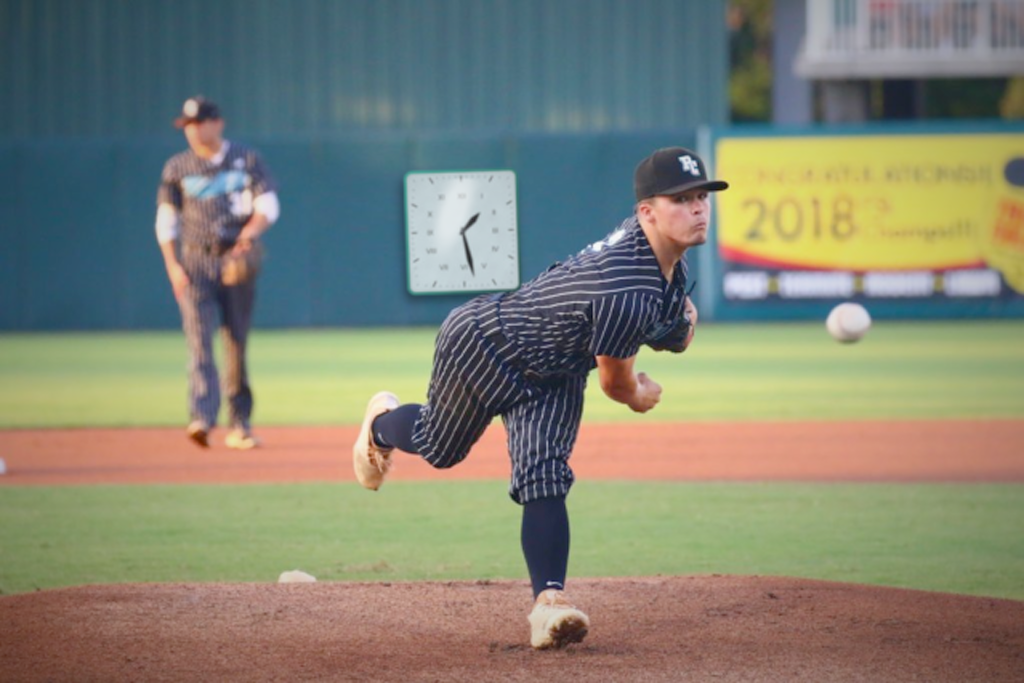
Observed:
1.28
